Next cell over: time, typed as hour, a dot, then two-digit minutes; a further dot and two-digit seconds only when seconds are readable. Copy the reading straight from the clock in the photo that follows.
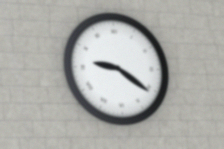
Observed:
9.21
